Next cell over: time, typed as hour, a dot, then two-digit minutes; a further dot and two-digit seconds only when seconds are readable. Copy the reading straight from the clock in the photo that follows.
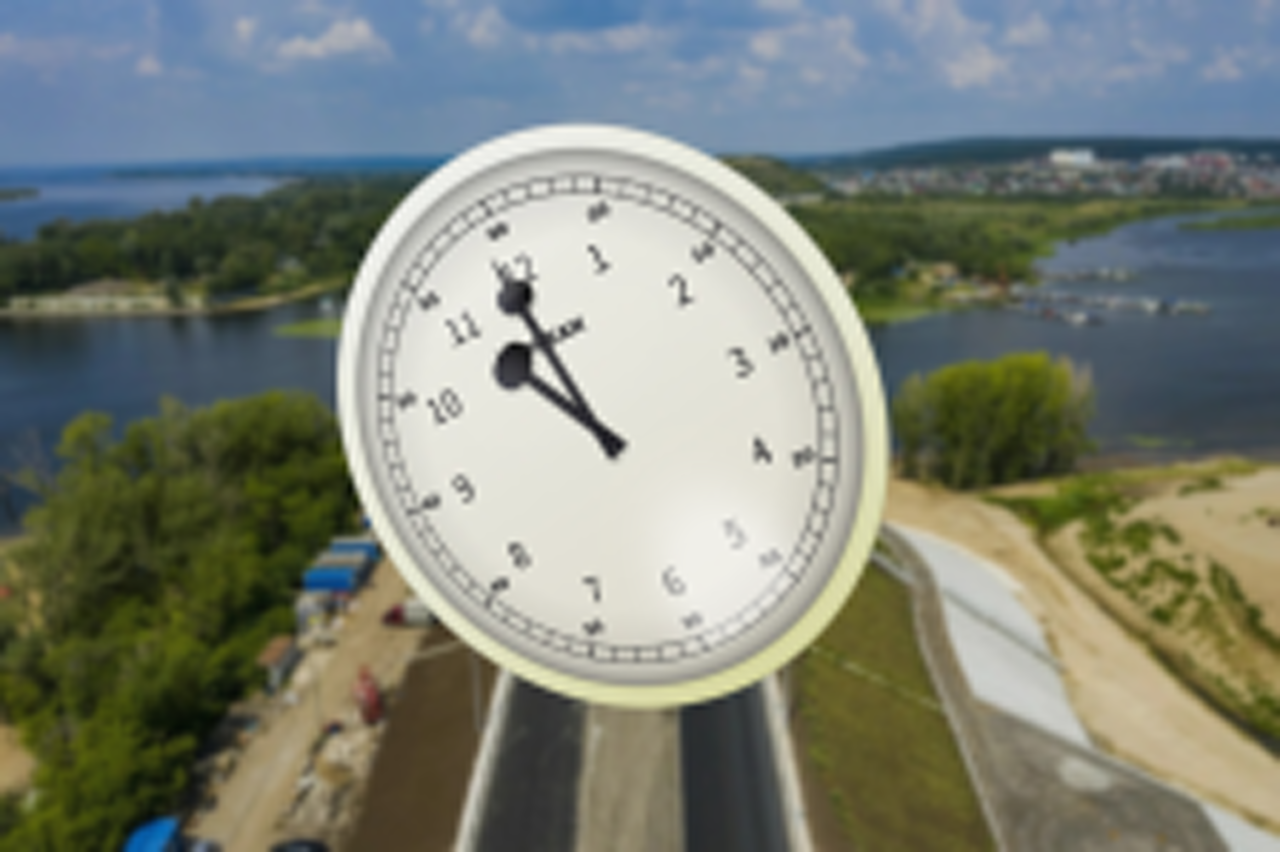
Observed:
10.59
